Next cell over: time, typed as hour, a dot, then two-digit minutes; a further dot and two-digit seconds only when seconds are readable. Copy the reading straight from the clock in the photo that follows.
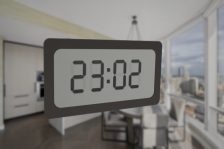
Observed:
23.02
